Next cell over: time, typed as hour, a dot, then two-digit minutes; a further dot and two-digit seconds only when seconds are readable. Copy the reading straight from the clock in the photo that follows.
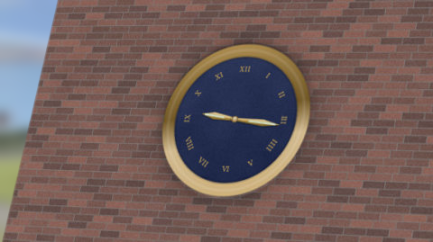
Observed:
9.16
